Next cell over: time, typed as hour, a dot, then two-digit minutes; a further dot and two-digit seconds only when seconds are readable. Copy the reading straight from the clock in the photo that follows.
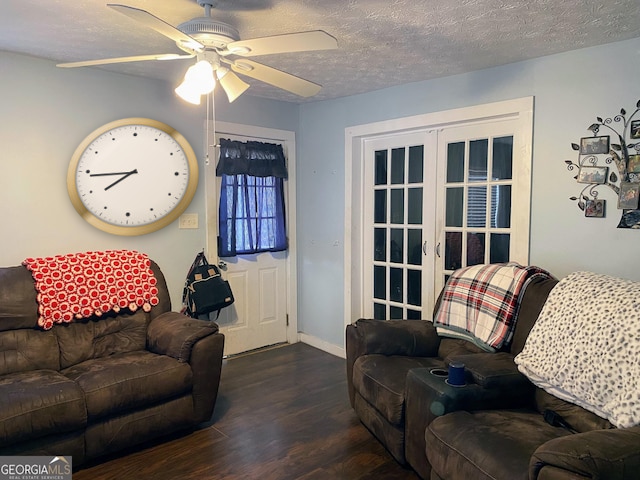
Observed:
7.44
